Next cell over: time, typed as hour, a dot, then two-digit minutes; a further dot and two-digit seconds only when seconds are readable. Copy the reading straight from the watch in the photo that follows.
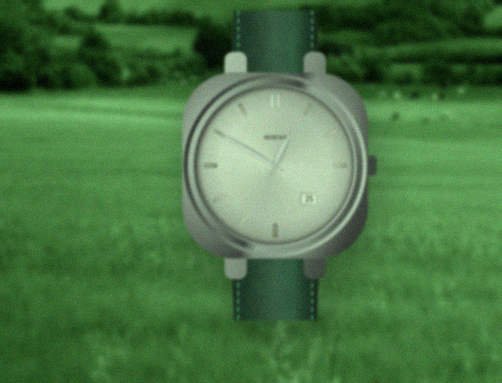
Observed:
12.50
